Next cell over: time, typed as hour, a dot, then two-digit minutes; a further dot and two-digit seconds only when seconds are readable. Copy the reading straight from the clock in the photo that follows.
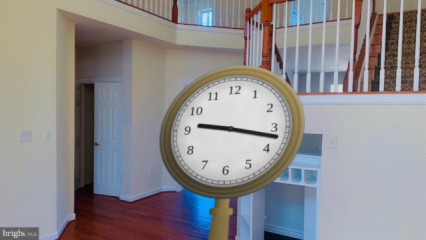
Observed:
9.17
